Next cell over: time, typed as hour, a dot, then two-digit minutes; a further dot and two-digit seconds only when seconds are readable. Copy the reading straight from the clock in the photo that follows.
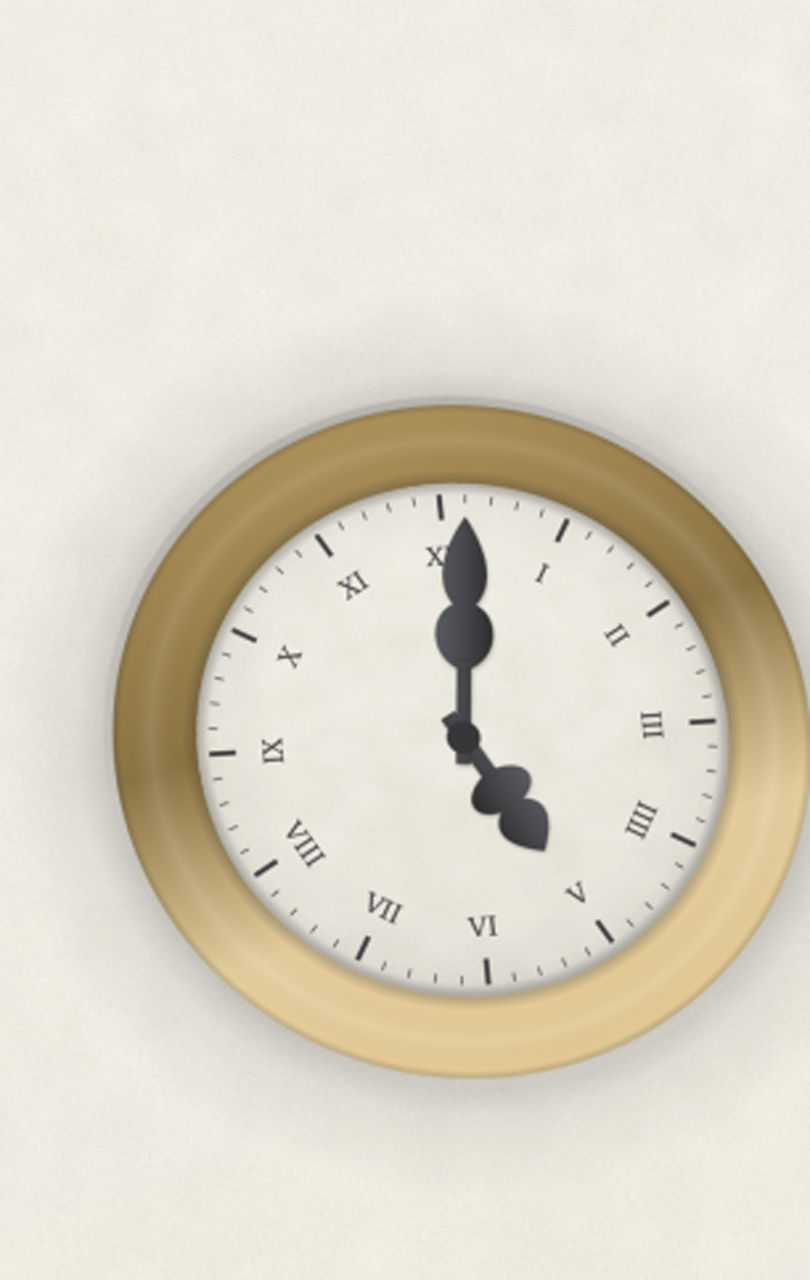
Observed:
5.01
